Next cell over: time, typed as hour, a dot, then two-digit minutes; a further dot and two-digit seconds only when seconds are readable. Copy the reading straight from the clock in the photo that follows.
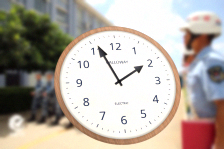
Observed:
1.56
